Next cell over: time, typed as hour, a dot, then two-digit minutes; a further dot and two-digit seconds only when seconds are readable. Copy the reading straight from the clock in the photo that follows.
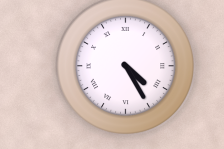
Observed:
4.25
